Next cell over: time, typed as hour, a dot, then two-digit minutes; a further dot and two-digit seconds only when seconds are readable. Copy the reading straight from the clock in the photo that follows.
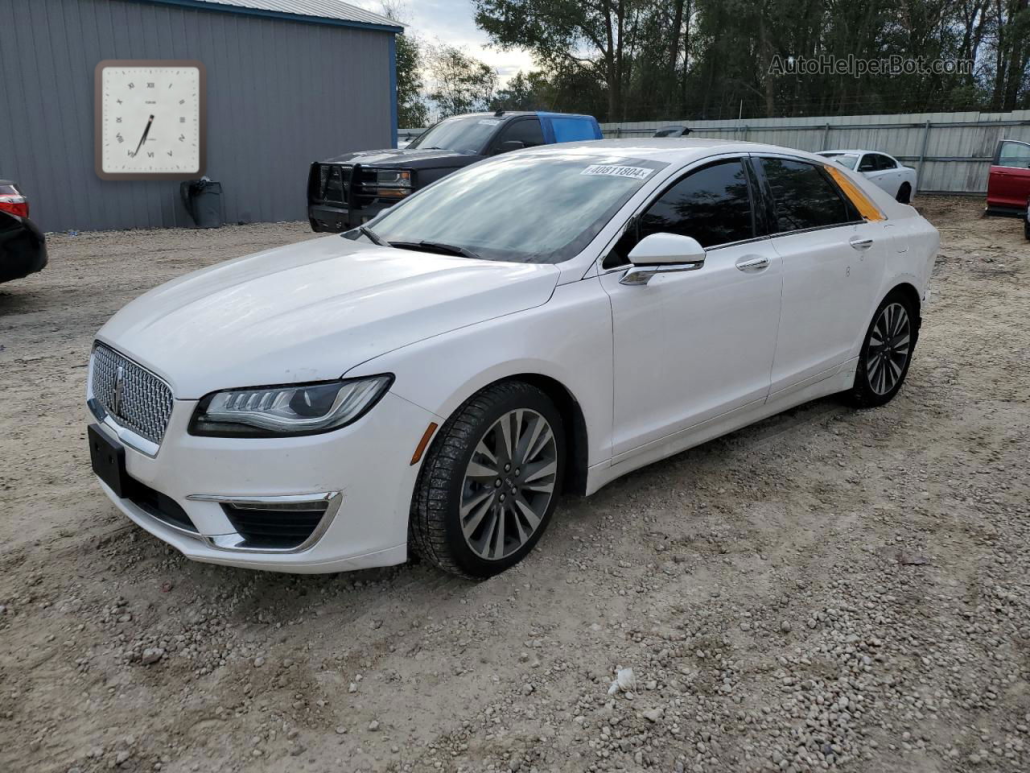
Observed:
6.34
